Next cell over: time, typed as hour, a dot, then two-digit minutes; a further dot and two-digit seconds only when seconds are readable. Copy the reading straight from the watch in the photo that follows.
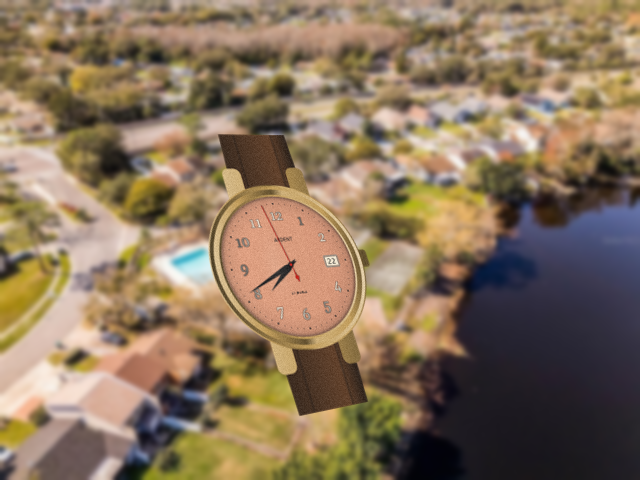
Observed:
7.40.58
